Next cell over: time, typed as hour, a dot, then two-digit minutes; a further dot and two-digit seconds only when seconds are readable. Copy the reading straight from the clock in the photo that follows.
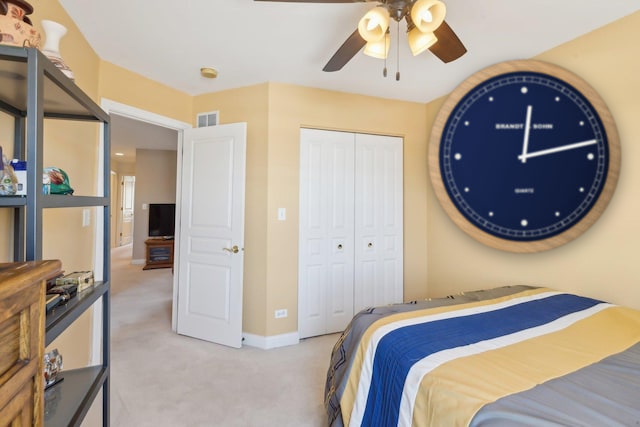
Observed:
12.13
